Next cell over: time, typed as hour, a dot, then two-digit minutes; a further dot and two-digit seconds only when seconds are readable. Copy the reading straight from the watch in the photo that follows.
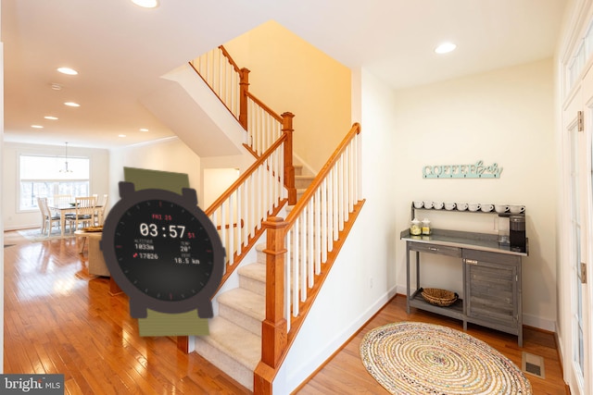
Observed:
3.57
